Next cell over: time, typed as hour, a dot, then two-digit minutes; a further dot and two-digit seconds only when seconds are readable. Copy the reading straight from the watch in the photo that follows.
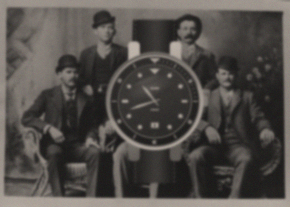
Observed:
10.42
